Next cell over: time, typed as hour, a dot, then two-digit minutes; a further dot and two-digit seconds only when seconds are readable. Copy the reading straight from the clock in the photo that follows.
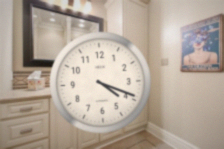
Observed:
4.19
